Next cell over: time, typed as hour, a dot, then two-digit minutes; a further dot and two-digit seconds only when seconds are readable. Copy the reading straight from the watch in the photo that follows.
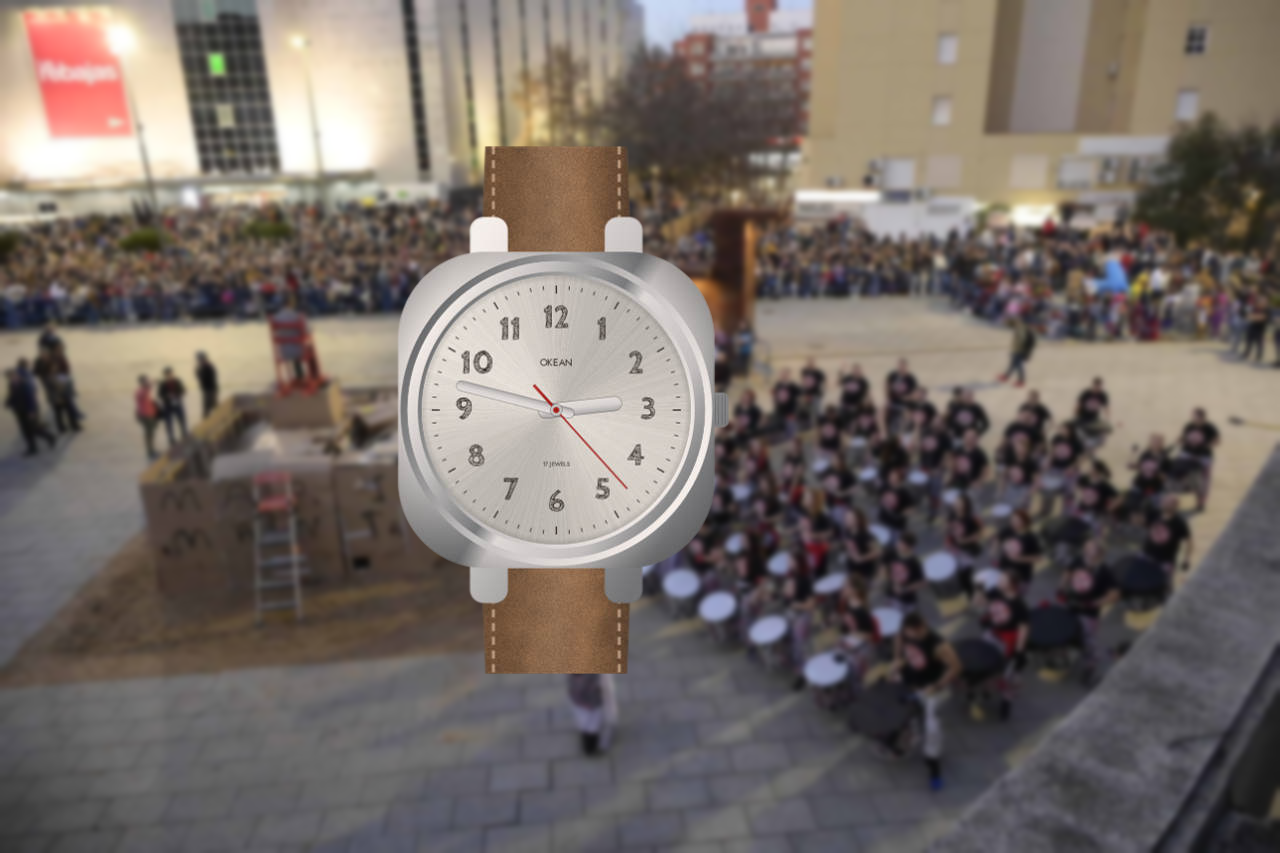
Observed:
2.47.23
